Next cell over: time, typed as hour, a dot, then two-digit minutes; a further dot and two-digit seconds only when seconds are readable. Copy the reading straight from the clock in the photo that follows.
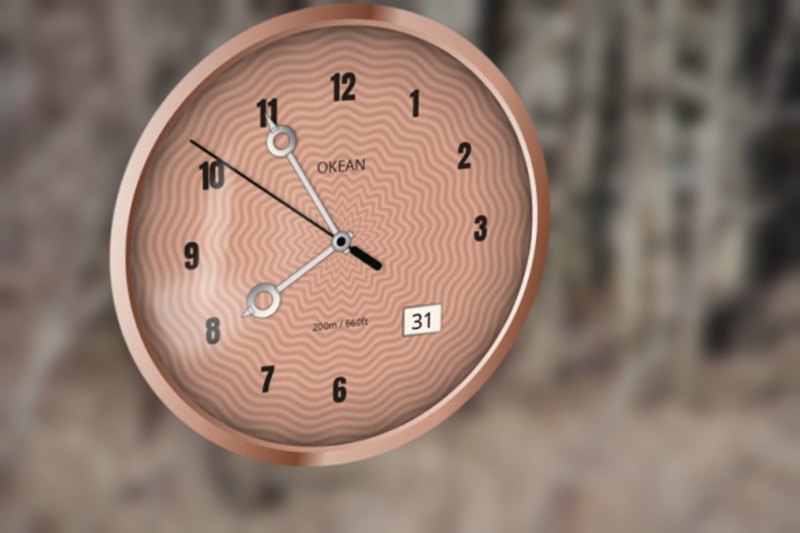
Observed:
7.54.51
